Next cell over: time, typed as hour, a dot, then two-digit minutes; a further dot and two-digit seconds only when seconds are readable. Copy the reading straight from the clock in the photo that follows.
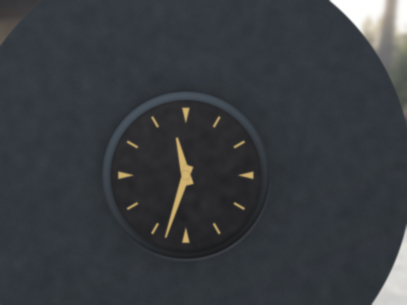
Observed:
11.33
